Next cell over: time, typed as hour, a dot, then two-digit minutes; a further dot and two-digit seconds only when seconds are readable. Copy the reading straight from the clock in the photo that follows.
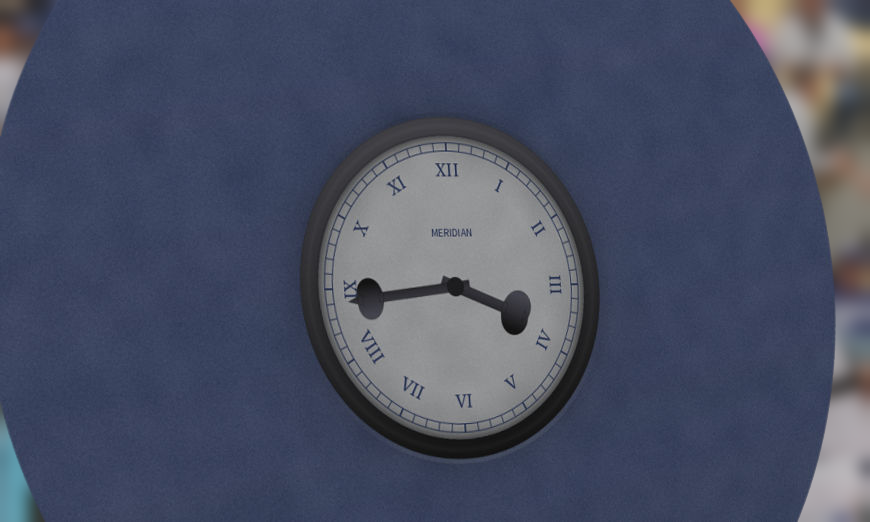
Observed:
3.44
